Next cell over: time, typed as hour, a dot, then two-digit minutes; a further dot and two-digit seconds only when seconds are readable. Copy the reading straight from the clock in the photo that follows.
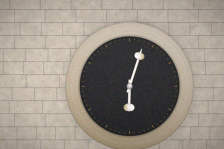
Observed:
6.03
